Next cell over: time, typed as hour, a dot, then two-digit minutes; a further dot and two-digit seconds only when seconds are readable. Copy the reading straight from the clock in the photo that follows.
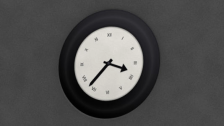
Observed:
3.37
